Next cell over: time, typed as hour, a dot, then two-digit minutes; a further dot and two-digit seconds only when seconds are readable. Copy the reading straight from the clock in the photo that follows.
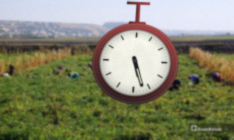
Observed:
5.27
